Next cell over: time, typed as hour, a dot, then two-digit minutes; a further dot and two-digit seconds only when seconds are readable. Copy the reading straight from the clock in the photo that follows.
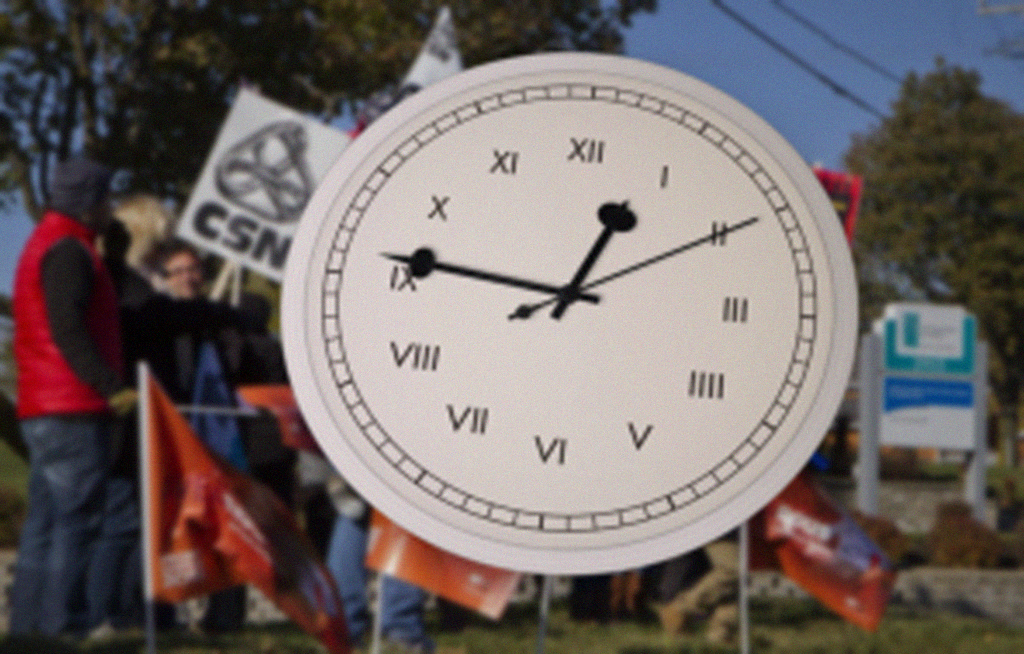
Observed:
12.46.10
